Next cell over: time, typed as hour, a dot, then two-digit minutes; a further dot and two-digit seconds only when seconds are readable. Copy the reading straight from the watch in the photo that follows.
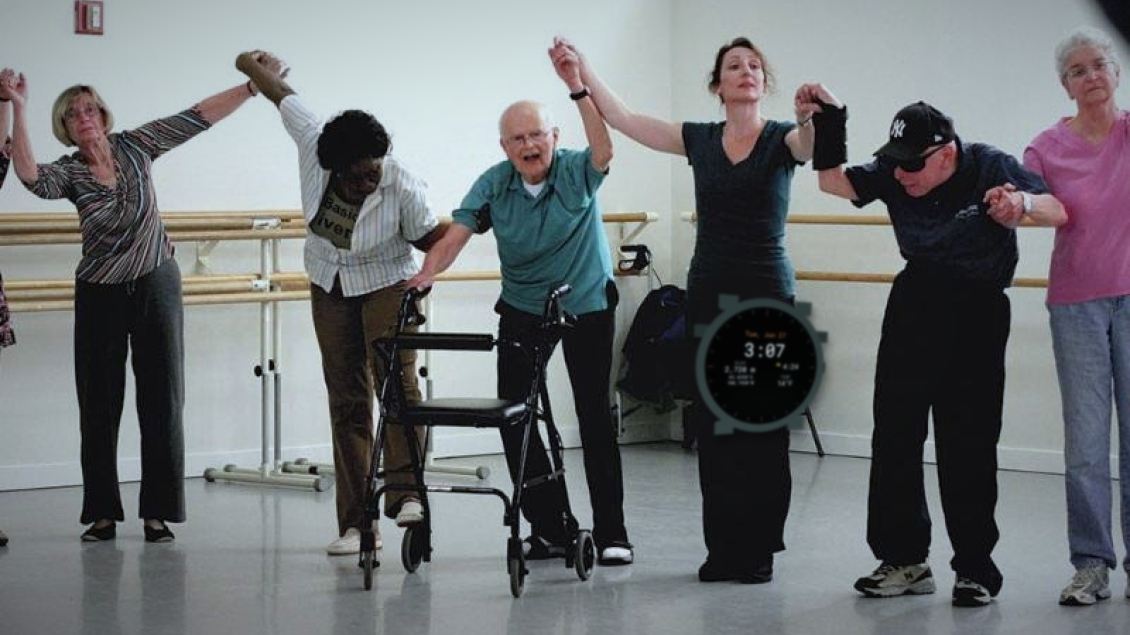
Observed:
3.07
